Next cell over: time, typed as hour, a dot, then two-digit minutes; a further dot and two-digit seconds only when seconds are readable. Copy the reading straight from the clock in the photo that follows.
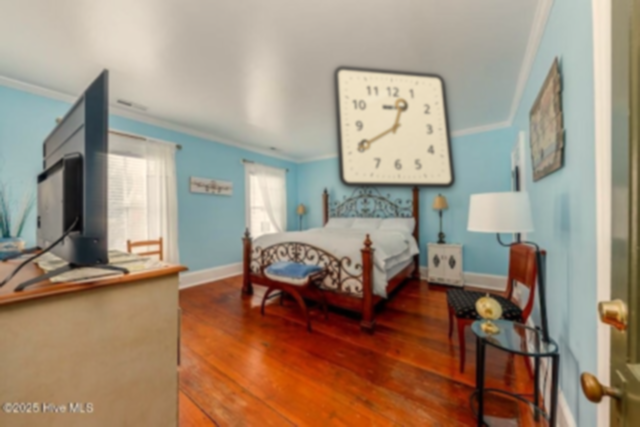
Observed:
12.40
